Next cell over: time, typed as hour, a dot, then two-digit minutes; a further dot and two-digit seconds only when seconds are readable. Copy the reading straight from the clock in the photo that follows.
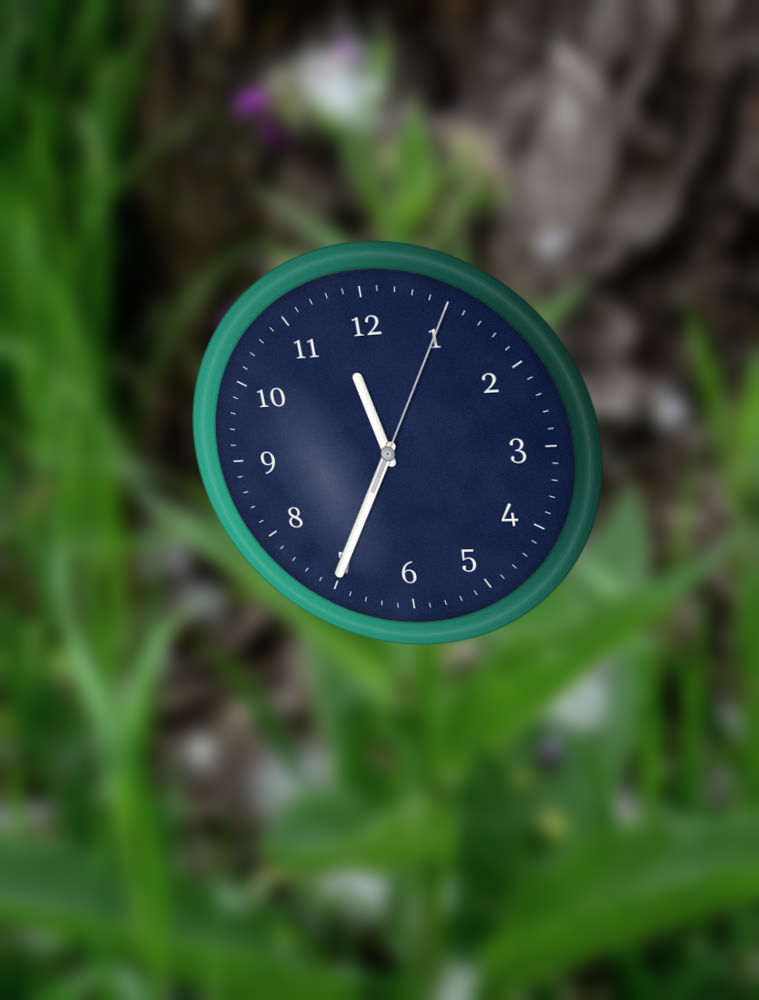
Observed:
11.35.05
